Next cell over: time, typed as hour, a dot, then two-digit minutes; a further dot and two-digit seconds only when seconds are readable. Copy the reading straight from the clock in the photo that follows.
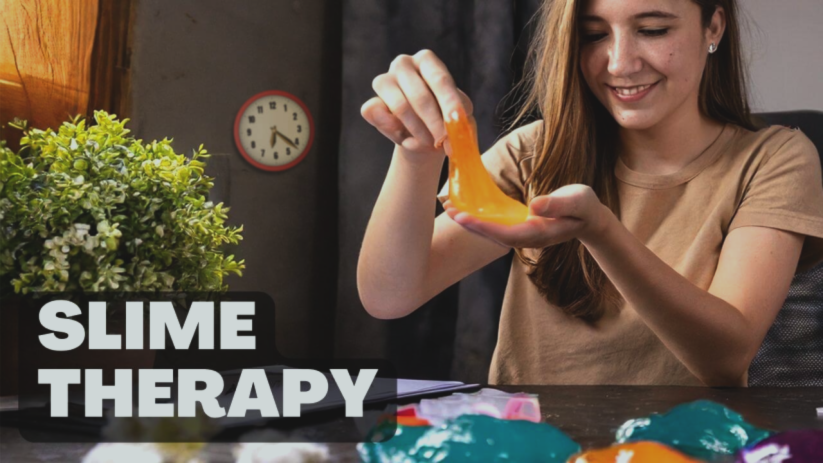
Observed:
6.22
